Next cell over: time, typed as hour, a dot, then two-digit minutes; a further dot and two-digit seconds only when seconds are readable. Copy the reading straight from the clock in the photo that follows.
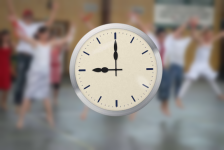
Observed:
9.00
